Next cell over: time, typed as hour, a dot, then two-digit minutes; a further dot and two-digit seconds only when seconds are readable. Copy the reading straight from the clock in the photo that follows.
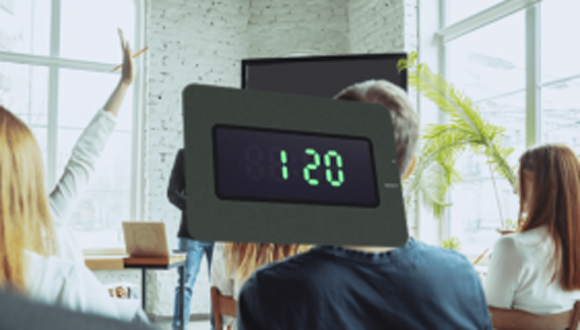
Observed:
1.20
